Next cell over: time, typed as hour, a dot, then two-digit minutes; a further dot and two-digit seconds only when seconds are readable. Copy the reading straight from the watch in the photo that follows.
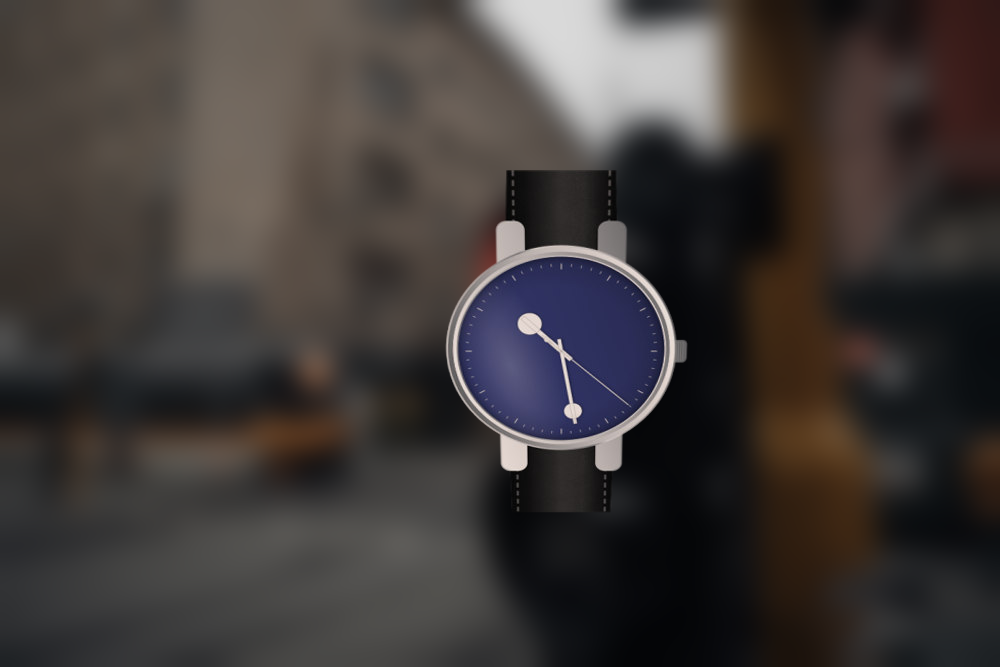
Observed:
10.28.22
